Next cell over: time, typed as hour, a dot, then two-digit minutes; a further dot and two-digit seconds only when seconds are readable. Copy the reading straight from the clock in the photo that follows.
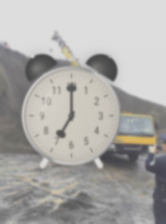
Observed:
7.00
